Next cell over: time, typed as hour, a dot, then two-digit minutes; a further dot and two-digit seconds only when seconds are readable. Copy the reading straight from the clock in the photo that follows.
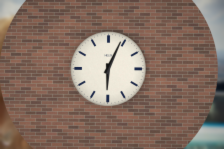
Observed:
6.04
